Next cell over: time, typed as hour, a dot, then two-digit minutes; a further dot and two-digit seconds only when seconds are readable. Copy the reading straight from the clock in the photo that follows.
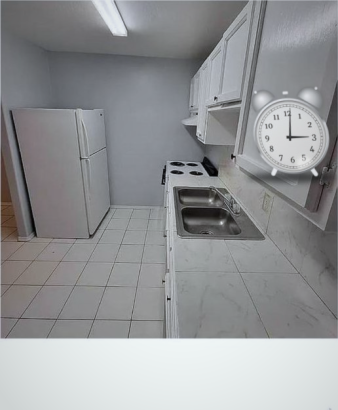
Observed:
3.01
